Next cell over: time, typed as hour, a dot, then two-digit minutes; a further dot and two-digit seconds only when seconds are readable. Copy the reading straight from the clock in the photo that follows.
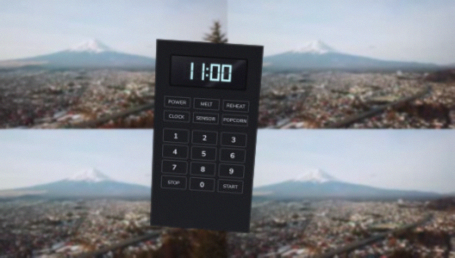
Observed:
11.00
